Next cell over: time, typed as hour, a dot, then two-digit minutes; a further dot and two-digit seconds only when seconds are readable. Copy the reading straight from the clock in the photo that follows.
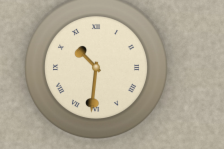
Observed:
10.31
